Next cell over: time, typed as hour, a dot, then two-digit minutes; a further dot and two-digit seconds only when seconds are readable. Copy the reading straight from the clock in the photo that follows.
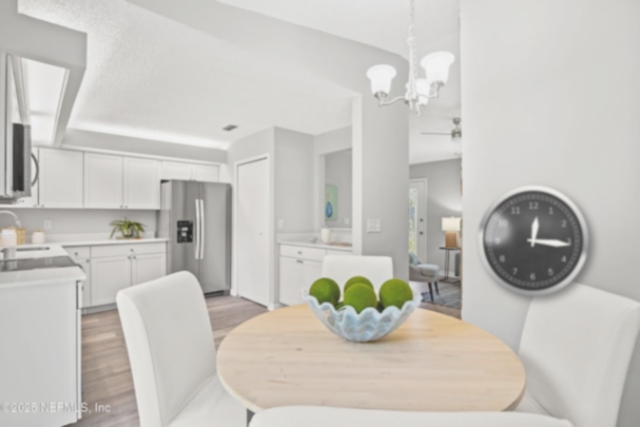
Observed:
12.16
